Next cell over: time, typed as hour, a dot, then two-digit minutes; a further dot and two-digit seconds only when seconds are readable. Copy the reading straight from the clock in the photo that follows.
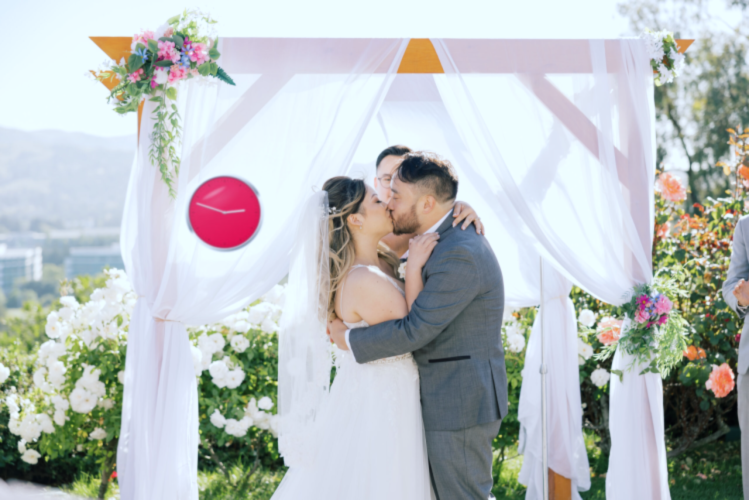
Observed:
2.48
